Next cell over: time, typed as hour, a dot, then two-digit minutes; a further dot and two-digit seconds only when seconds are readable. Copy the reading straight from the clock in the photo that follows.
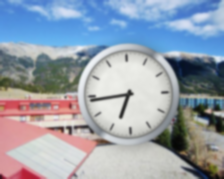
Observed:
6.44
